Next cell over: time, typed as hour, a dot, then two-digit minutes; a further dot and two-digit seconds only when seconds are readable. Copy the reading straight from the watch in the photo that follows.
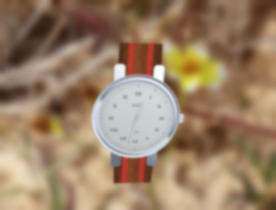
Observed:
12.32
